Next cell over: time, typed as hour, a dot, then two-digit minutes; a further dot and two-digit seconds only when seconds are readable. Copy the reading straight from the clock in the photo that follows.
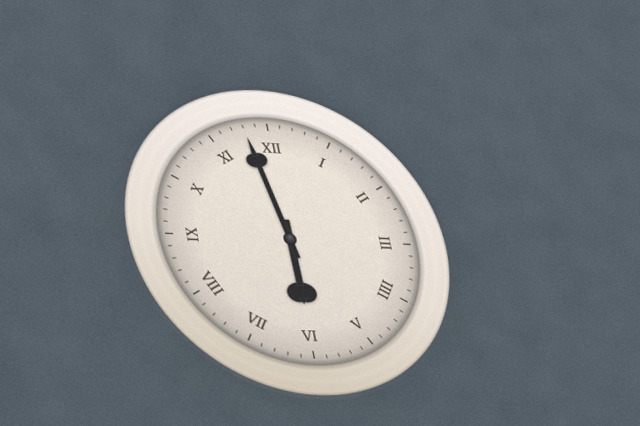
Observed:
5.58
